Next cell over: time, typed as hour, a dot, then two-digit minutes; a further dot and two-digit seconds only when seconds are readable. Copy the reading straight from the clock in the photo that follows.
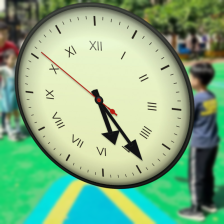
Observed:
5.23.51
